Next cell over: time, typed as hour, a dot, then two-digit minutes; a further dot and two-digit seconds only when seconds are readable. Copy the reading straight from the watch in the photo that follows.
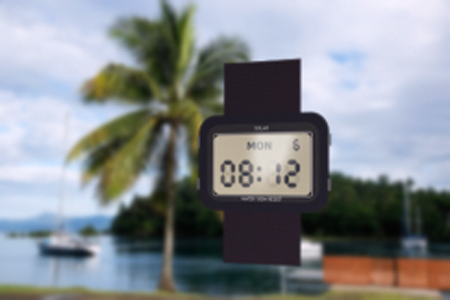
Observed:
8.12
